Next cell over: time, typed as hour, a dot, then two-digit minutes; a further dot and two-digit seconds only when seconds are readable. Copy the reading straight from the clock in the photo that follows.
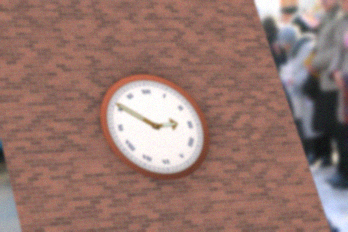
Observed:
2.51
